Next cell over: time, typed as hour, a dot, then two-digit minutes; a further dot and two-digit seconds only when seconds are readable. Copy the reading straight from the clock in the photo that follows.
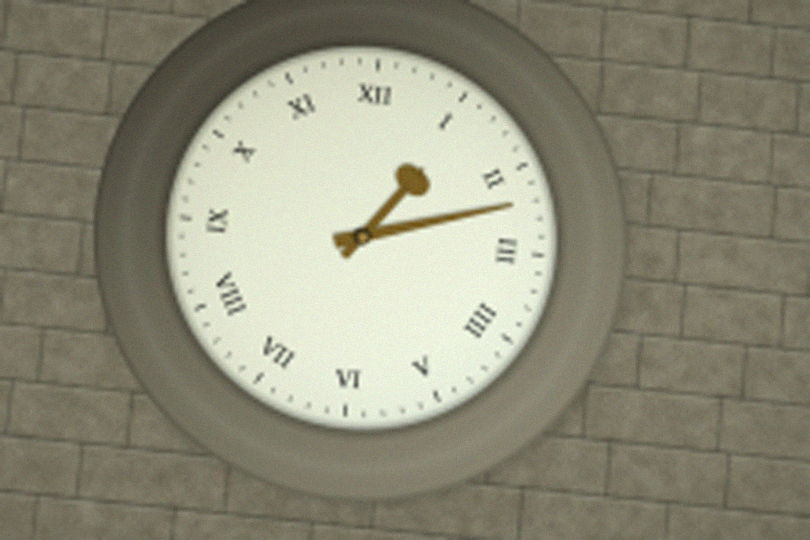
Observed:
1.12
